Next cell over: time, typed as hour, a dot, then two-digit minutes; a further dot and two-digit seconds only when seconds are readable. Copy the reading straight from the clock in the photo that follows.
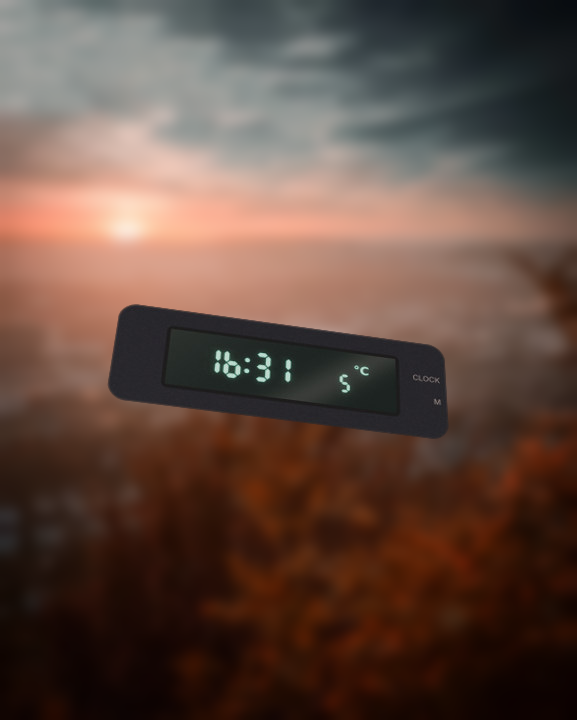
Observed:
16.31
